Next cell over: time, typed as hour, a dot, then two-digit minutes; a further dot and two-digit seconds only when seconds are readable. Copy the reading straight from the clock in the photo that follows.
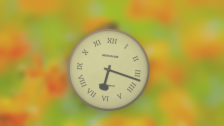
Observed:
6.17
